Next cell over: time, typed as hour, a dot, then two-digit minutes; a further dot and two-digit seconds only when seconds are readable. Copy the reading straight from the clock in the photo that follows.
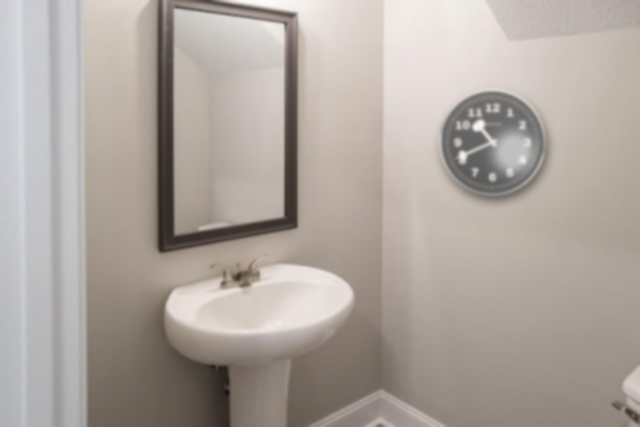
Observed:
10.41
